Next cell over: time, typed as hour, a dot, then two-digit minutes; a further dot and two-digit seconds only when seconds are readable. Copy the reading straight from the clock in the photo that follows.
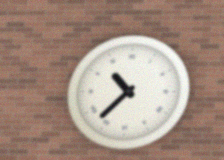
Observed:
10.37
